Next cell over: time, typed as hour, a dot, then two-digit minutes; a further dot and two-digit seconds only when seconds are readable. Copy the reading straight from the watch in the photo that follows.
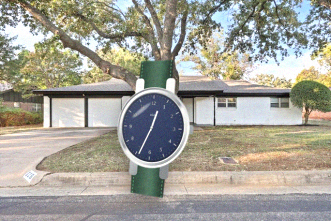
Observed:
12.34
